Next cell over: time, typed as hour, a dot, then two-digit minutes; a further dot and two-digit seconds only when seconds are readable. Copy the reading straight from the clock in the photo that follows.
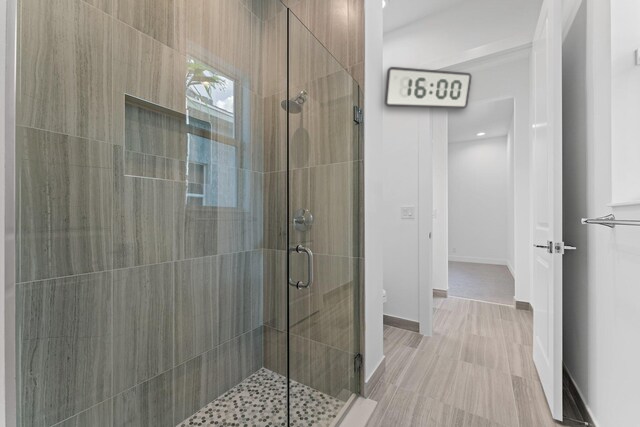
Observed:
16.00
